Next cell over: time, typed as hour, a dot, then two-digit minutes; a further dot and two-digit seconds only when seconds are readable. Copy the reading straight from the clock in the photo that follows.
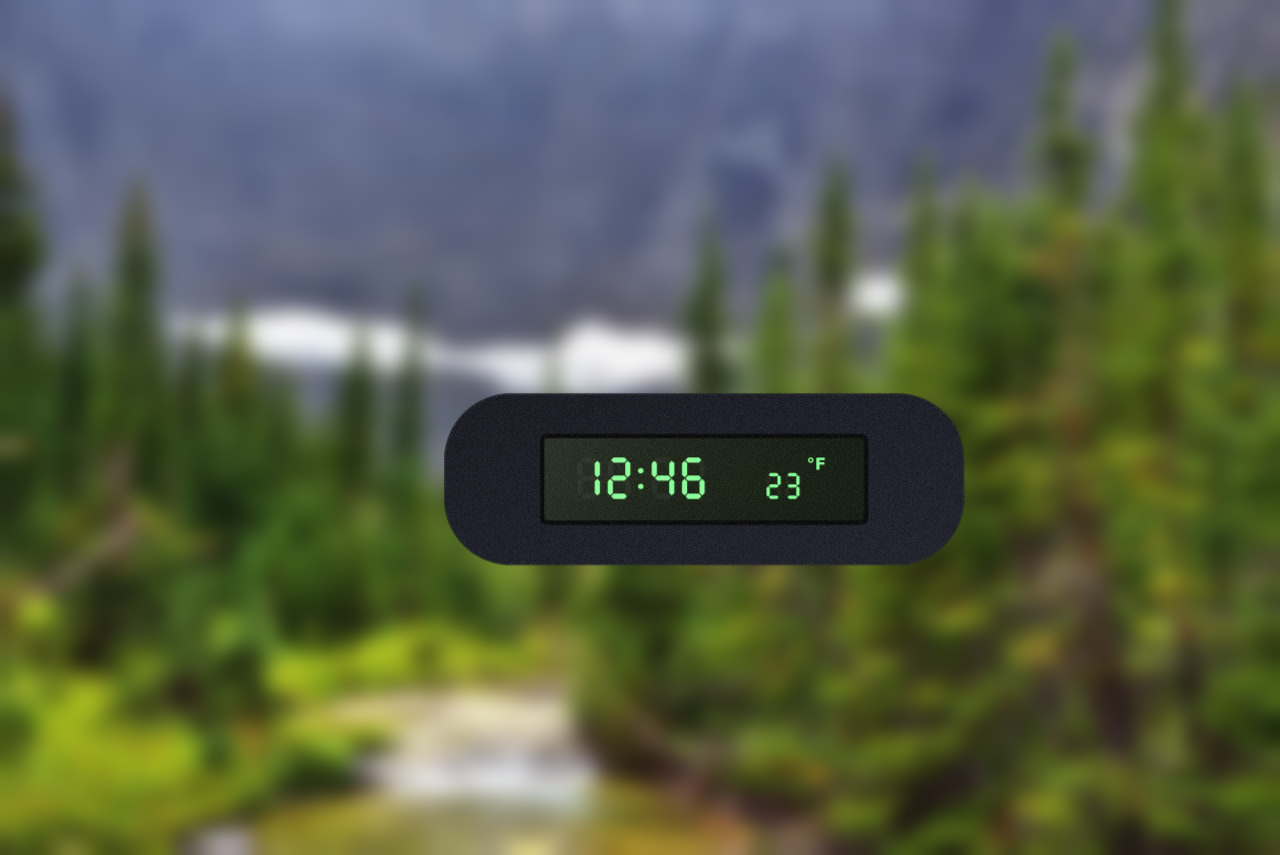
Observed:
12.46
